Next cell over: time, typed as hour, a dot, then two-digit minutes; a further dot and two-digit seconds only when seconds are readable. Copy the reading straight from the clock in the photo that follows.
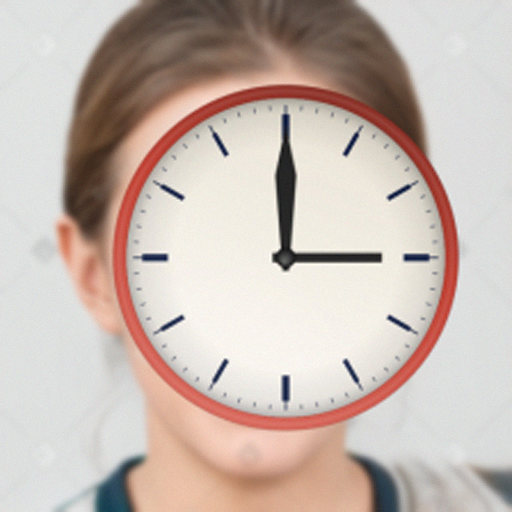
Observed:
3.00
